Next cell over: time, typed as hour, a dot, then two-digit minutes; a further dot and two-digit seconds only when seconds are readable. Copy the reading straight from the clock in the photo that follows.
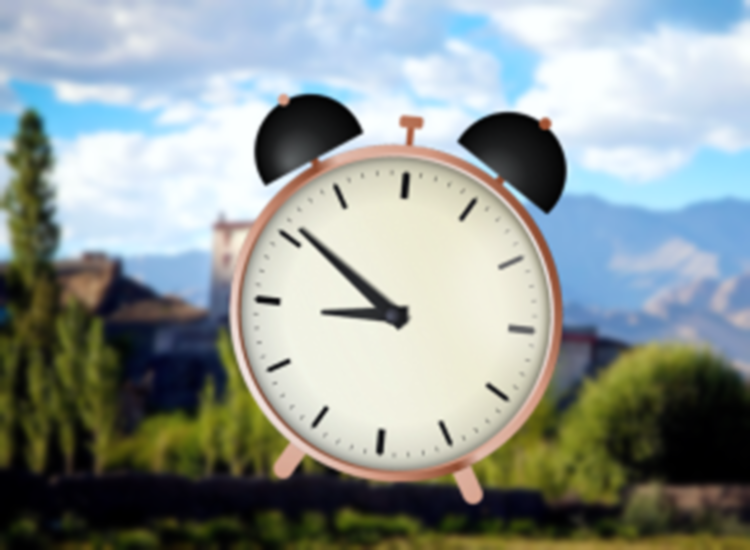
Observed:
8.51
